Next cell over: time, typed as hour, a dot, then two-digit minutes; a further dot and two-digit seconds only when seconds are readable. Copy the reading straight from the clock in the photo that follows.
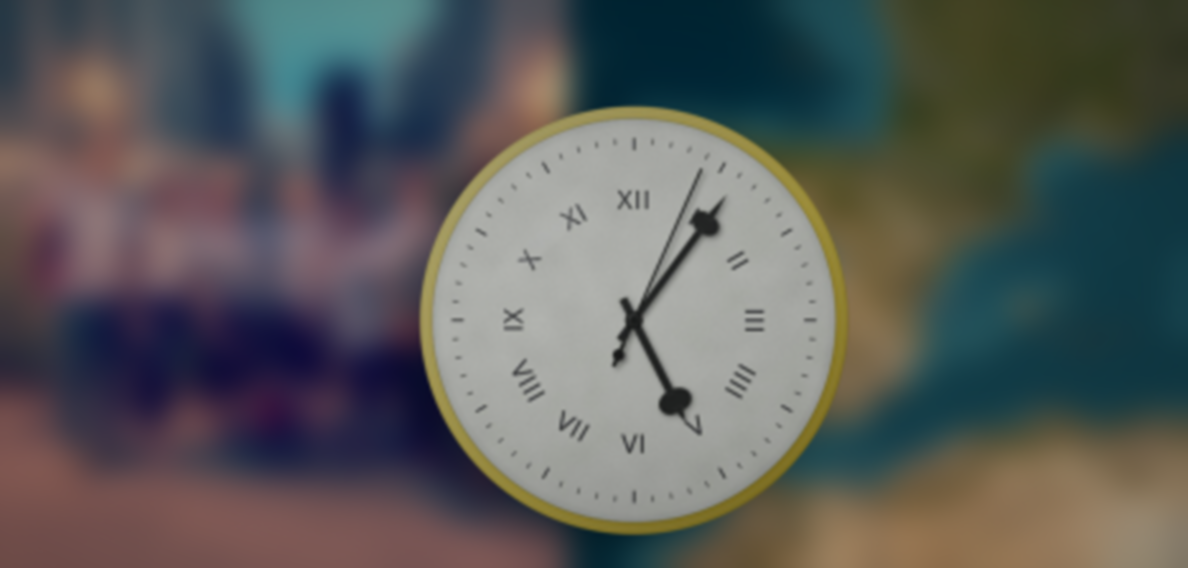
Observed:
5.06.04
